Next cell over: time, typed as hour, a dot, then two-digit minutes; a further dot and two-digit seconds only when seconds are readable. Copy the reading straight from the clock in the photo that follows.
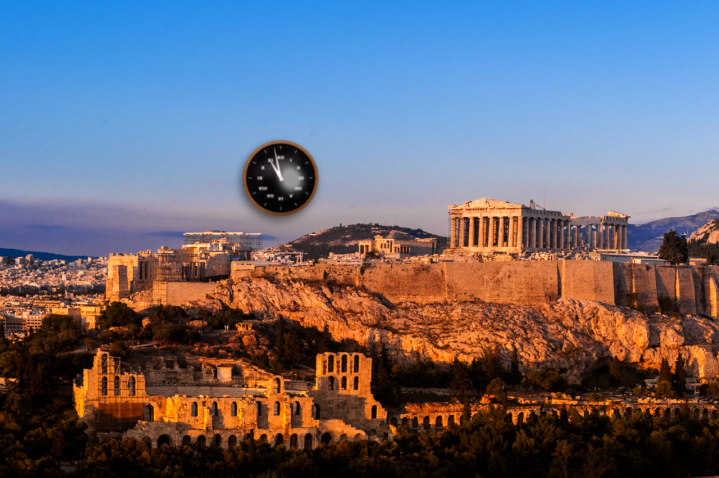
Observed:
10.58
